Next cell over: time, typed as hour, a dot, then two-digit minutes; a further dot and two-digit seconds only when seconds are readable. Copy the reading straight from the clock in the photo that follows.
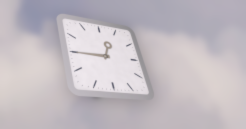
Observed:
12.45
